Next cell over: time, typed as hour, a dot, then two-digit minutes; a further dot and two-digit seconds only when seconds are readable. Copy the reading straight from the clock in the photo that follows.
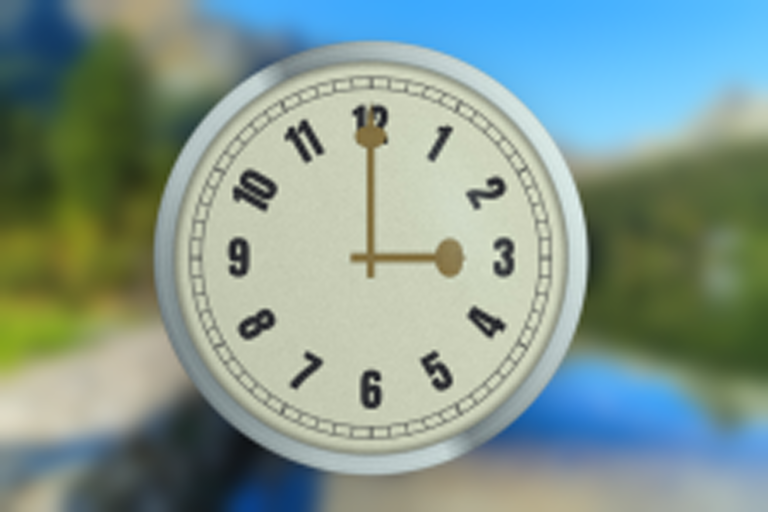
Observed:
3.00
